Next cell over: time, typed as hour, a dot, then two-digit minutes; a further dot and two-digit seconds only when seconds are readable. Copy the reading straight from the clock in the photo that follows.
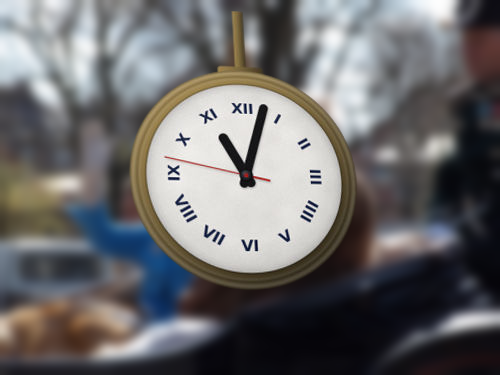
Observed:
11.02.47
